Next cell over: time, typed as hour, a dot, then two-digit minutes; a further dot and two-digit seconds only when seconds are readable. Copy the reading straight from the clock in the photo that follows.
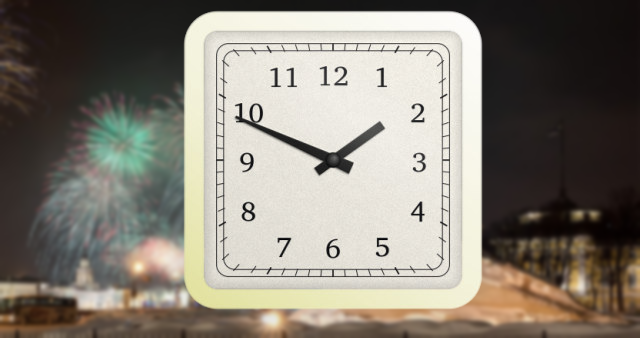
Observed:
1.49
